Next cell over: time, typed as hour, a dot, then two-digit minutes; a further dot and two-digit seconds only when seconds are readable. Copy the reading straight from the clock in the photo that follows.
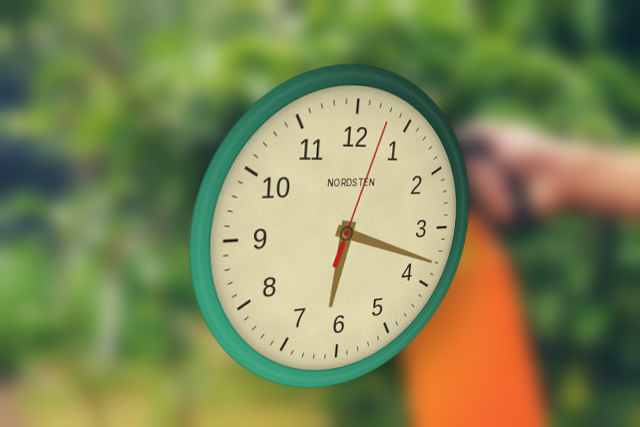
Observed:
6.18.03
